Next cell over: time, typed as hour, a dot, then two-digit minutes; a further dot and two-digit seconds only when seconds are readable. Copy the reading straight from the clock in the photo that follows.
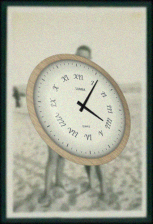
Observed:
4.06
